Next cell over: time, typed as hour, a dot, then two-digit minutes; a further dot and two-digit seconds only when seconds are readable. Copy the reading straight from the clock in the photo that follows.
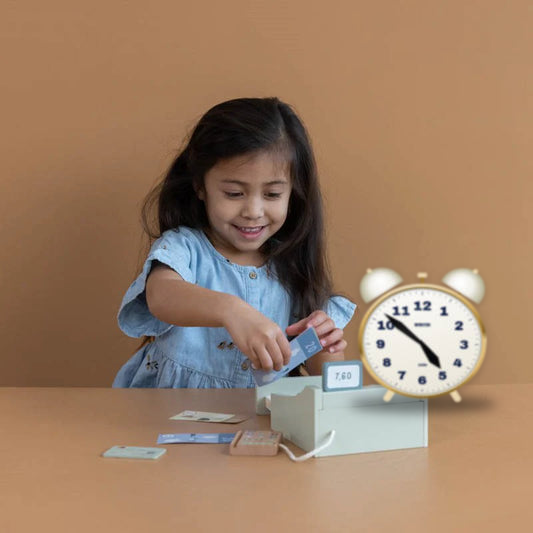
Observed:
4.52
